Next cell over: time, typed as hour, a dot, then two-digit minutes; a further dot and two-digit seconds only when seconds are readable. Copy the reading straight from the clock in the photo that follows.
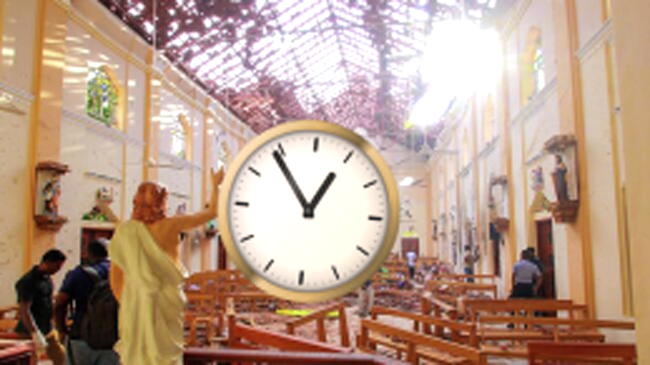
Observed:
12.54
